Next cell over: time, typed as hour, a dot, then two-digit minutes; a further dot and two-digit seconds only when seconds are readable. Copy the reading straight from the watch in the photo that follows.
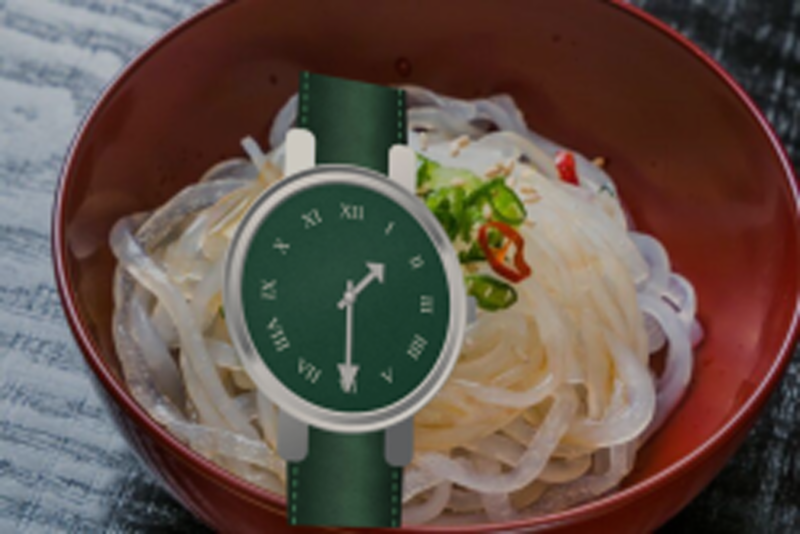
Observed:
1.30
